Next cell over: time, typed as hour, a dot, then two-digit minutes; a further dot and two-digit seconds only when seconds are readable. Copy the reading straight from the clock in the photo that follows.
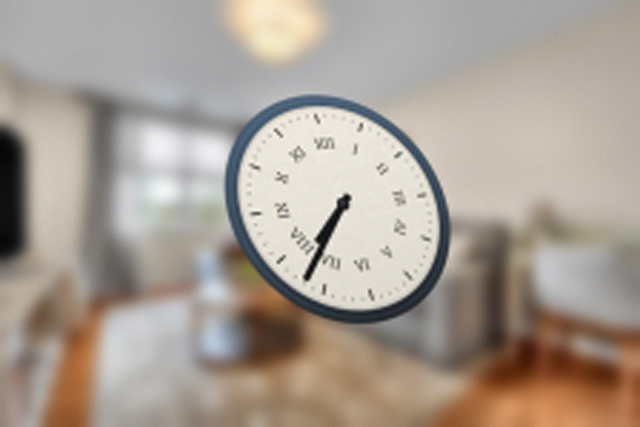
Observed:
7.37
